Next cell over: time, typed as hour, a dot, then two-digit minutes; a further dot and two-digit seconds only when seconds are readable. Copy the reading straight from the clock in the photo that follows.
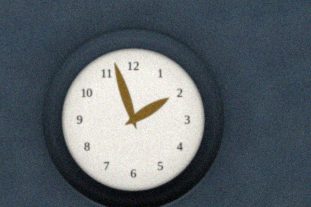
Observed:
1.57
